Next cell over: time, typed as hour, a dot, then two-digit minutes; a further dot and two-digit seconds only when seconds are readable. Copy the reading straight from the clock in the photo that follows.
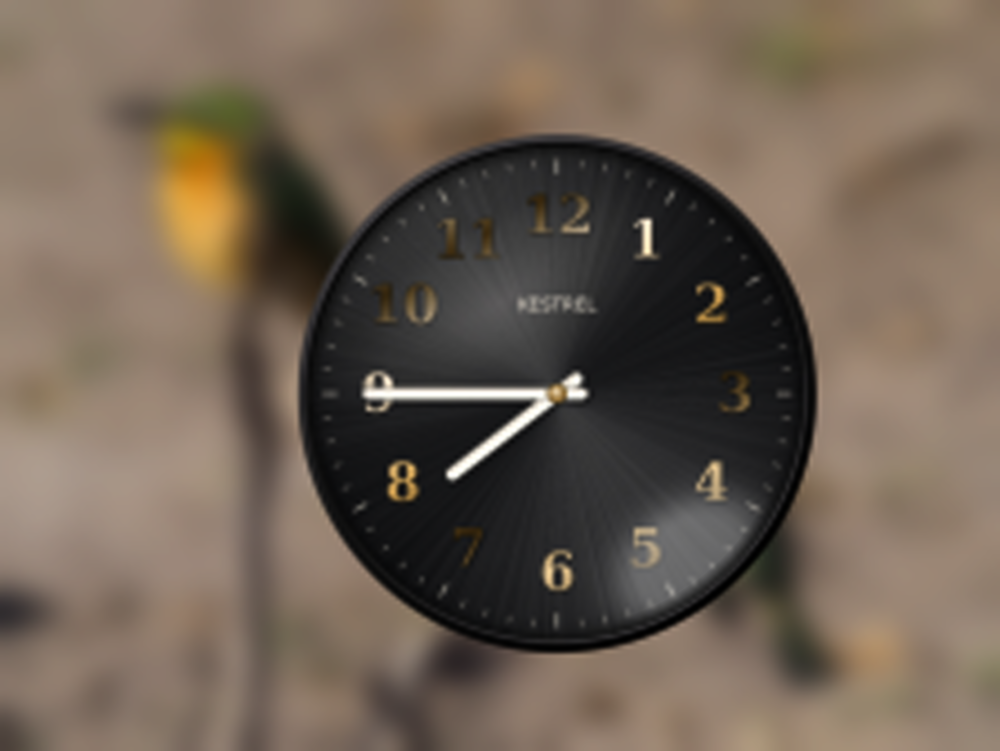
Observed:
7.45
